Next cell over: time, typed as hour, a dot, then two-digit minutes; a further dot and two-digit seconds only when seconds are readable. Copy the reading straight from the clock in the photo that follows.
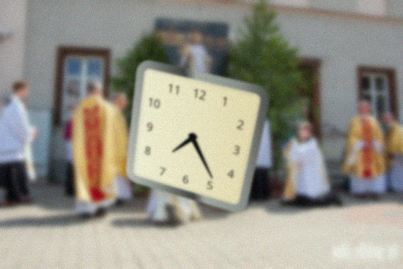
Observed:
7.24
